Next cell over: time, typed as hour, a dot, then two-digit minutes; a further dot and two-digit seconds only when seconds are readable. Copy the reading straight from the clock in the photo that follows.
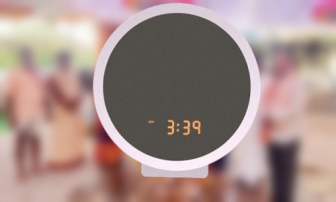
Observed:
3.39
